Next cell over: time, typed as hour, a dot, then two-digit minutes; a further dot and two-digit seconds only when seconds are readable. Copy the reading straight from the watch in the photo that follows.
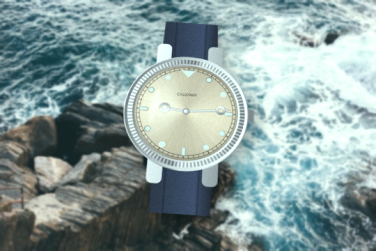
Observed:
9.14
